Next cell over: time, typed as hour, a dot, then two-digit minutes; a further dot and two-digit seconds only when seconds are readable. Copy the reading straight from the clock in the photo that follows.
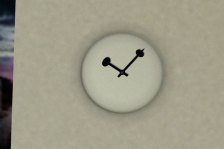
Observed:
10.07
